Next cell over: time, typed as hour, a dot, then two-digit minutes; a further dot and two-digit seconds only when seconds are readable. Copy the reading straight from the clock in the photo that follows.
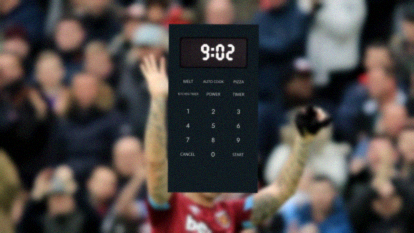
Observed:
9.02
